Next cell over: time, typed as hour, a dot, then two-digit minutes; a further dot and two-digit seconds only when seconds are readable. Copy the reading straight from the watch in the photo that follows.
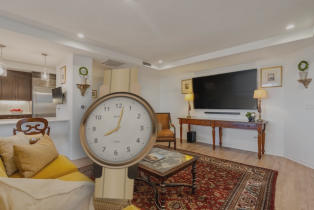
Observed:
8.02
